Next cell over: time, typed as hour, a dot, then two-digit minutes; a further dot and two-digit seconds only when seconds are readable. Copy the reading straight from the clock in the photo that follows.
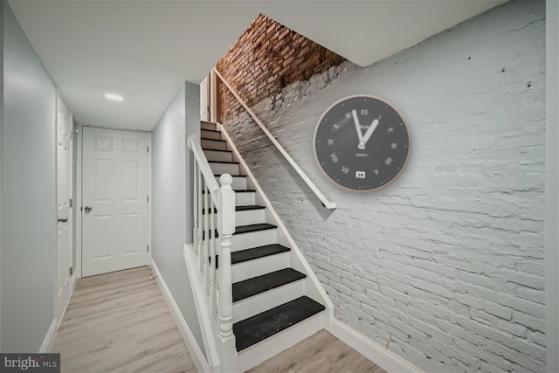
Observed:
12.57
